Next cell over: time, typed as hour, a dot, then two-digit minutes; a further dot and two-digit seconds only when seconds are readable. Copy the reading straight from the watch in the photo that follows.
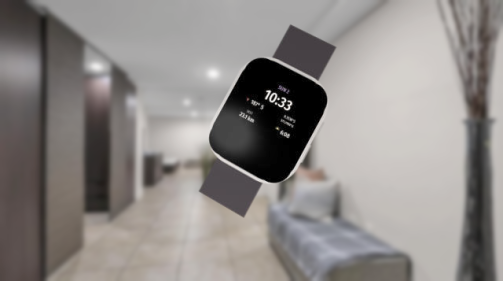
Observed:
10.33
